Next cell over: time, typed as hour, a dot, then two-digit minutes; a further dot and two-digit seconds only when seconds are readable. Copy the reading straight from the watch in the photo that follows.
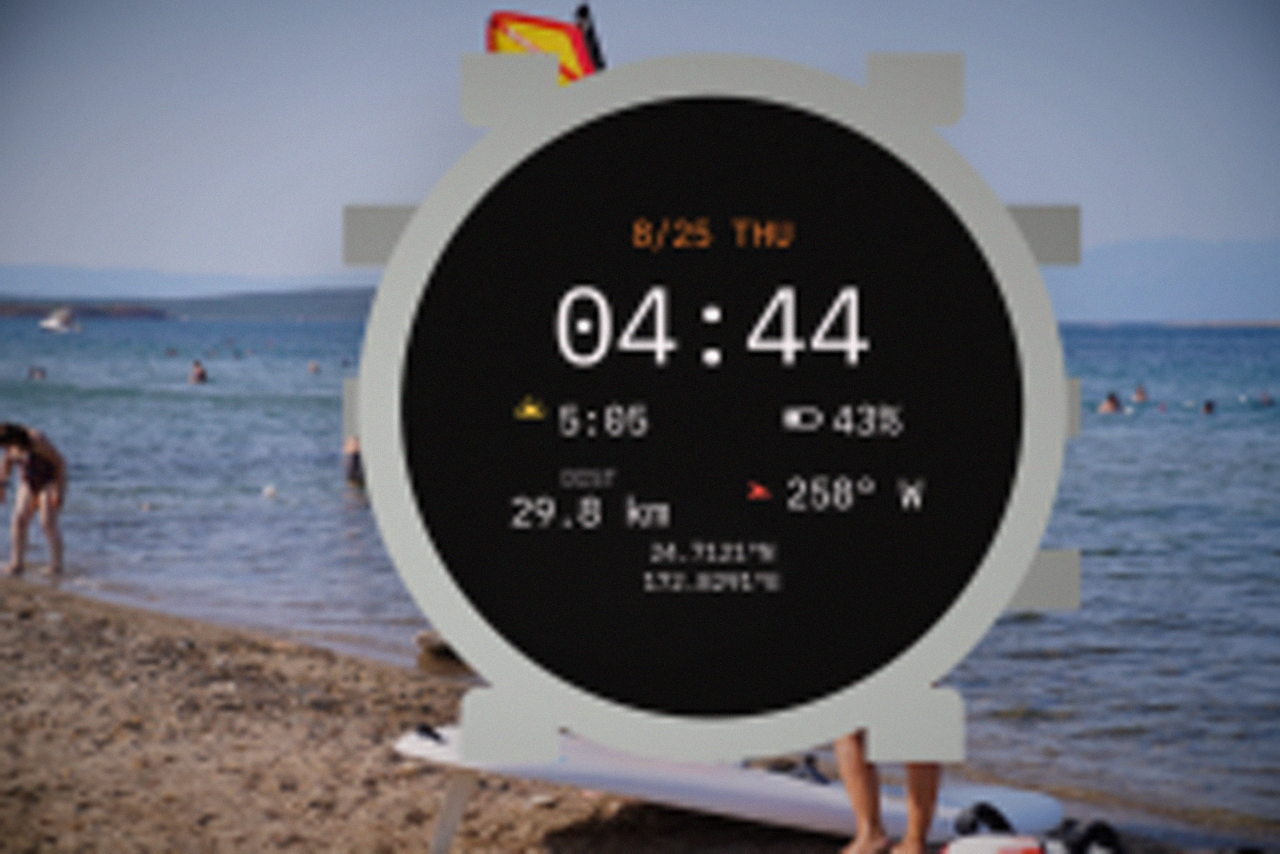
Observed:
4.44
